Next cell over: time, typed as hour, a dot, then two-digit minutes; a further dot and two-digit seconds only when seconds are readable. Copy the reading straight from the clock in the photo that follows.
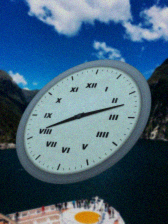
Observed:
8.12
